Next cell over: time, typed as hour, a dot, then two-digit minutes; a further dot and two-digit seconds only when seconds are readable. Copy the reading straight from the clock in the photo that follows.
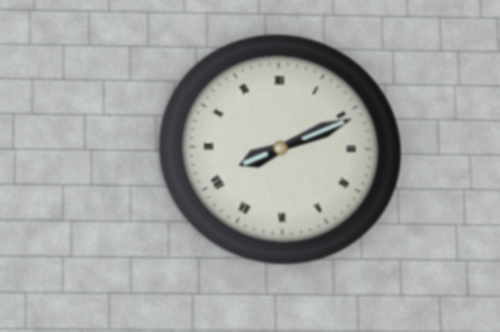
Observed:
8.11
